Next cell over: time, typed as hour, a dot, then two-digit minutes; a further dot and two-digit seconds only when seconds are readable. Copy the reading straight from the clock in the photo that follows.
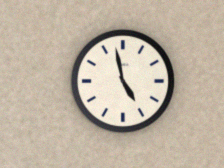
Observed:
4.58
